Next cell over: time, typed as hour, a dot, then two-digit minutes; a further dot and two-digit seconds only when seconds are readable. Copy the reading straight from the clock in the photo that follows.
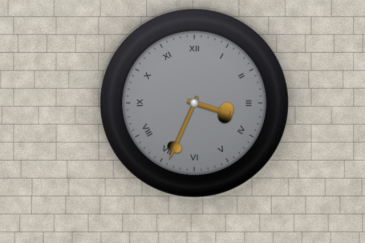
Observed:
3.34
